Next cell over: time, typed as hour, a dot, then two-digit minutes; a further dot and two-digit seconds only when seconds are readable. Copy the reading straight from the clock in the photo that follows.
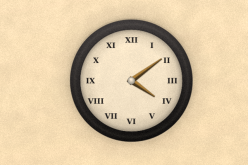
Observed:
4.09
